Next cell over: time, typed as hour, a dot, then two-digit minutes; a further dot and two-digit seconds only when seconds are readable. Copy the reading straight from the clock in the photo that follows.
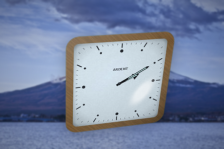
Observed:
2.10
